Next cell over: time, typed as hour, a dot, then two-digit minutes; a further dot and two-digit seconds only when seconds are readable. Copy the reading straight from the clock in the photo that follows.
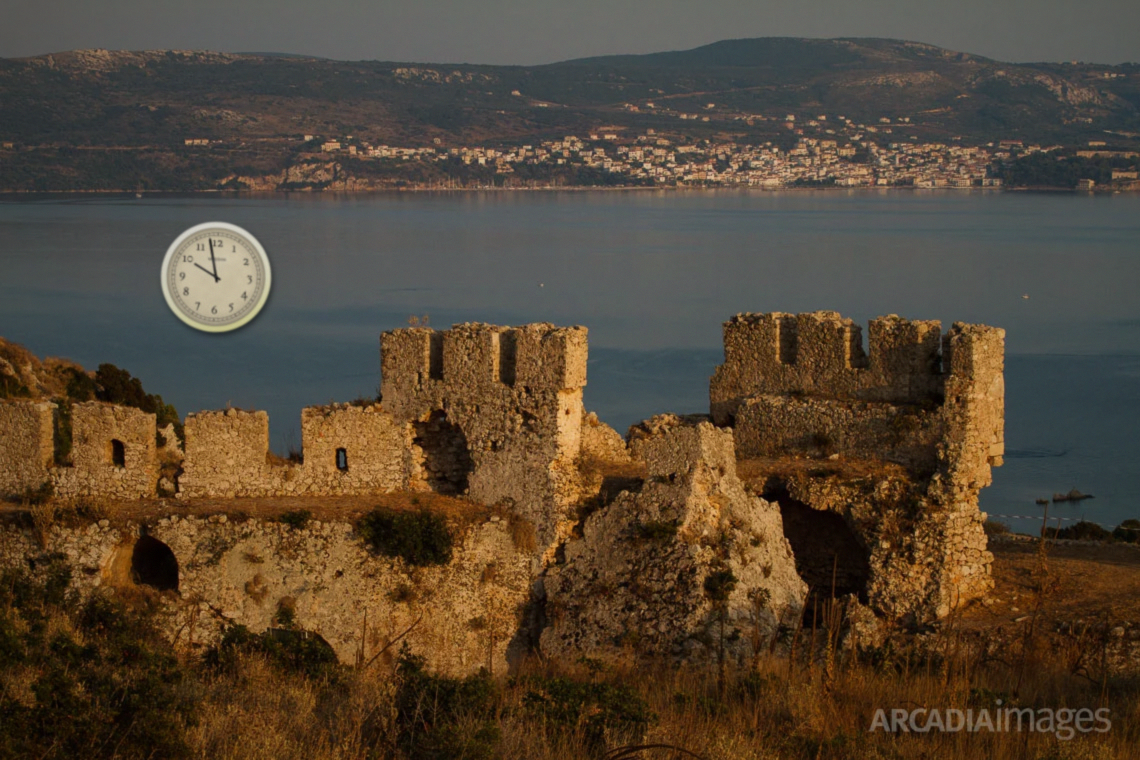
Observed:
9.58
